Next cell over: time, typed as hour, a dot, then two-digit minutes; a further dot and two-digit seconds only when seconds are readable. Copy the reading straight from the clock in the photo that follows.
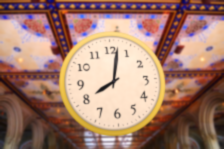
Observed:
8.02
